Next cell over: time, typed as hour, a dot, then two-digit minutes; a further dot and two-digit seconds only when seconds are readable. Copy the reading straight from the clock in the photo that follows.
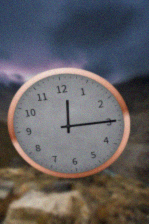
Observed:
12.15
